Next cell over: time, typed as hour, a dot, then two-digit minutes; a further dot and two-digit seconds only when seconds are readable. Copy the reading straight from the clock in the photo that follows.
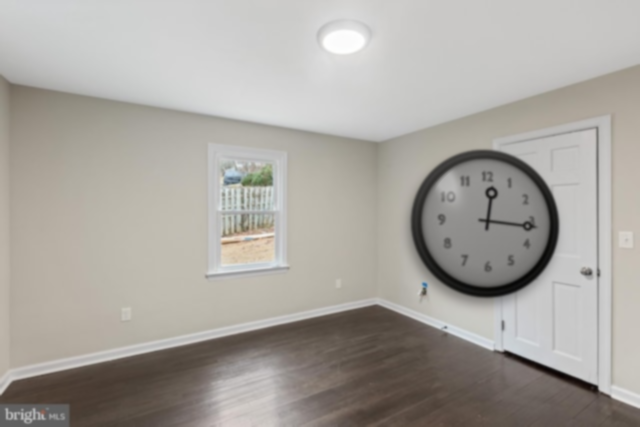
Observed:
12.16
